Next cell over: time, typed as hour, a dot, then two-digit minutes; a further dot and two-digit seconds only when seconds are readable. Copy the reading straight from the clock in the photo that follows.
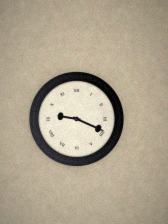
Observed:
9.19
